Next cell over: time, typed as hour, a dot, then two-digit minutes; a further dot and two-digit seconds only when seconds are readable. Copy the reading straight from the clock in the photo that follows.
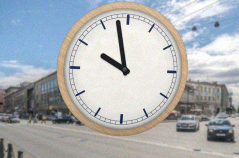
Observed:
9.58
